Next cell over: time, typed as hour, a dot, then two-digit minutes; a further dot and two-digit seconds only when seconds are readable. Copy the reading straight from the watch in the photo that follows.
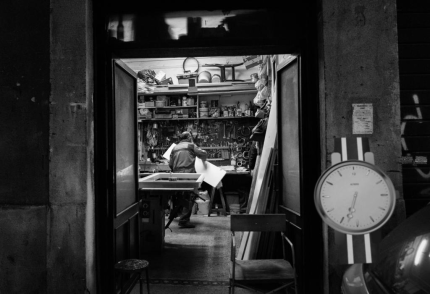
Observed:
6.33
